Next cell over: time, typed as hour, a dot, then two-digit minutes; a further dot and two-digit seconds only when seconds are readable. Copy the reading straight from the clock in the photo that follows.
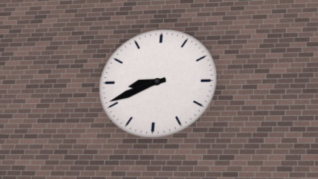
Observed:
8.41
